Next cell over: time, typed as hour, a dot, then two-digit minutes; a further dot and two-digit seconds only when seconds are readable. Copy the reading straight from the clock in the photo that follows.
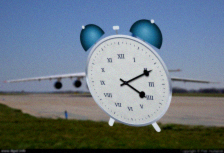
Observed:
4.11
